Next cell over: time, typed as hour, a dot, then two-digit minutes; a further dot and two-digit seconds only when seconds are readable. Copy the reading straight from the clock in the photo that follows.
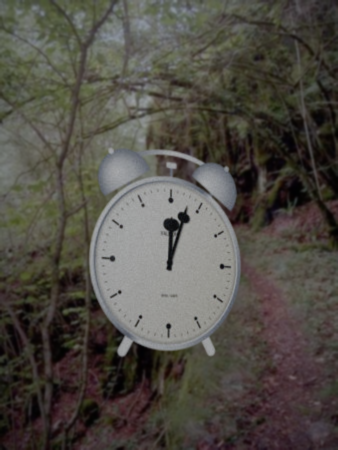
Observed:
12.03
